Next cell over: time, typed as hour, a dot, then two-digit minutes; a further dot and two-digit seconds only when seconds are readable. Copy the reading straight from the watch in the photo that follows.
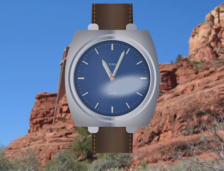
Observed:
11.04
